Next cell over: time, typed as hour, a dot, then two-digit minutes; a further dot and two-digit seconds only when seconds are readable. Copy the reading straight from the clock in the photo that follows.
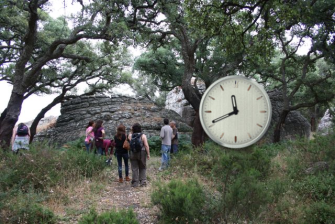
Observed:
11.41
